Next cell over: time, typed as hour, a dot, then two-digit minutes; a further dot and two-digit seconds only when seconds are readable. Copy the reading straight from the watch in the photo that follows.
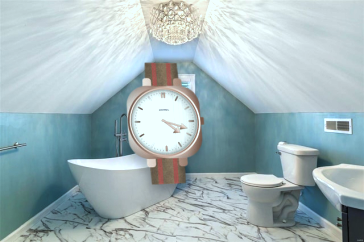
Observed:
4.18
